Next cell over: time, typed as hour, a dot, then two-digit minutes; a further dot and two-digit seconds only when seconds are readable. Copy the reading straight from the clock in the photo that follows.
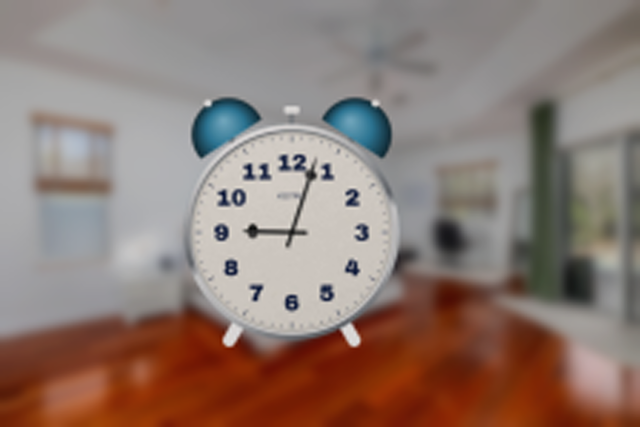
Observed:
9.03
